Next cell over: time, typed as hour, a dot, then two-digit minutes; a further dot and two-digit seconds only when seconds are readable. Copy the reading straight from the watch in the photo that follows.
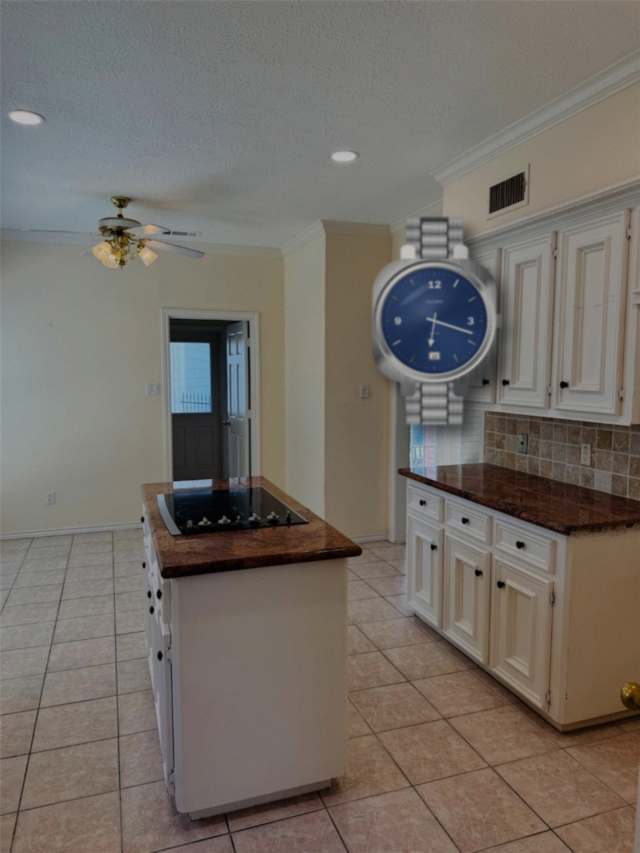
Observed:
6.18
